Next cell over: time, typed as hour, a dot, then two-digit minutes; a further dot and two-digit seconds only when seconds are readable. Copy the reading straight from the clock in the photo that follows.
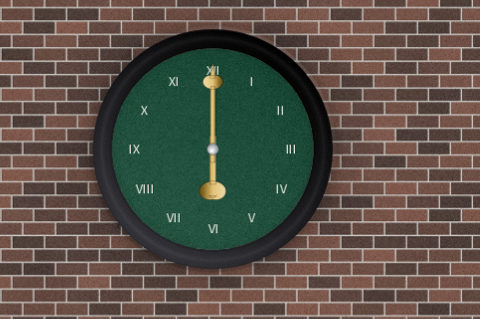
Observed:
6.00
